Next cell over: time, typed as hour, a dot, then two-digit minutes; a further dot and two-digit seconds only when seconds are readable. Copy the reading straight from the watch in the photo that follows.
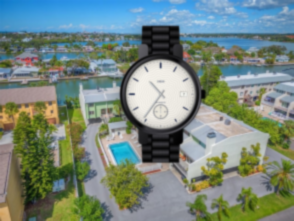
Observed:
10.36
